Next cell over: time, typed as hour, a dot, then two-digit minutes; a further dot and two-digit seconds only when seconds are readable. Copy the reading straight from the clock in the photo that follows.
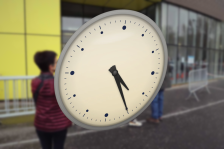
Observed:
4.25
